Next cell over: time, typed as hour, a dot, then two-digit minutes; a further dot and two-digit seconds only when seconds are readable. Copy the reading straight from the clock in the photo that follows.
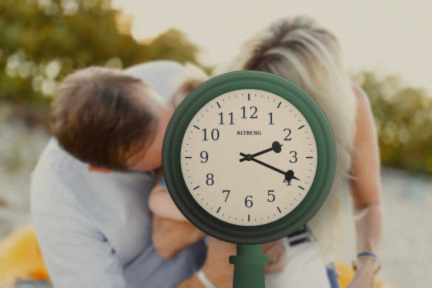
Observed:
2.19
